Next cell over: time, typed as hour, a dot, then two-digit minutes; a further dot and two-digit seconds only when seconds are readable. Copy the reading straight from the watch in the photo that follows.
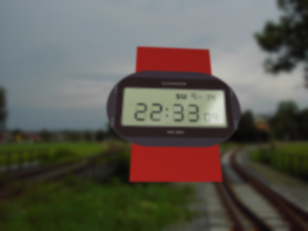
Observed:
22.33
